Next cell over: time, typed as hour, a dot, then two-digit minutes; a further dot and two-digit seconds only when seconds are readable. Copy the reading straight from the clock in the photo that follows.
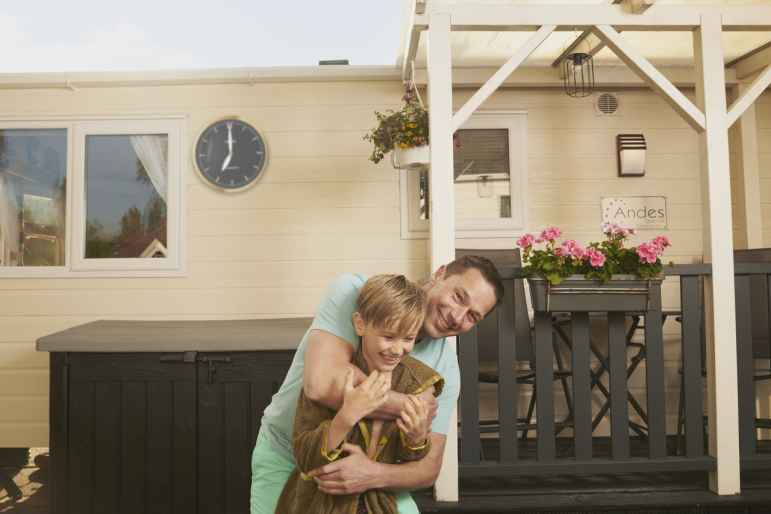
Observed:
7.00
